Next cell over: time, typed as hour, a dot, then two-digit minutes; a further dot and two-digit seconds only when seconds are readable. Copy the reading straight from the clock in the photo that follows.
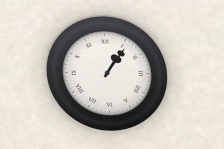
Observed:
1.06
